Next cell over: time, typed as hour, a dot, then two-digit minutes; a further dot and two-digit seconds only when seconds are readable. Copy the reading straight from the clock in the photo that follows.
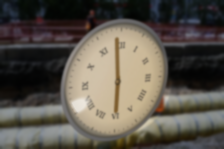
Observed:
5.59
